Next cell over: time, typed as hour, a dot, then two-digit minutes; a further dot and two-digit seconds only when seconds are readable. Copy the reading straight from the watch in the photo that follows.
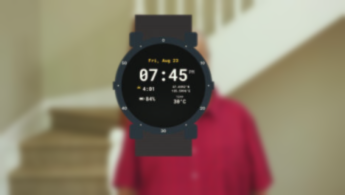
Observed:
7.45
